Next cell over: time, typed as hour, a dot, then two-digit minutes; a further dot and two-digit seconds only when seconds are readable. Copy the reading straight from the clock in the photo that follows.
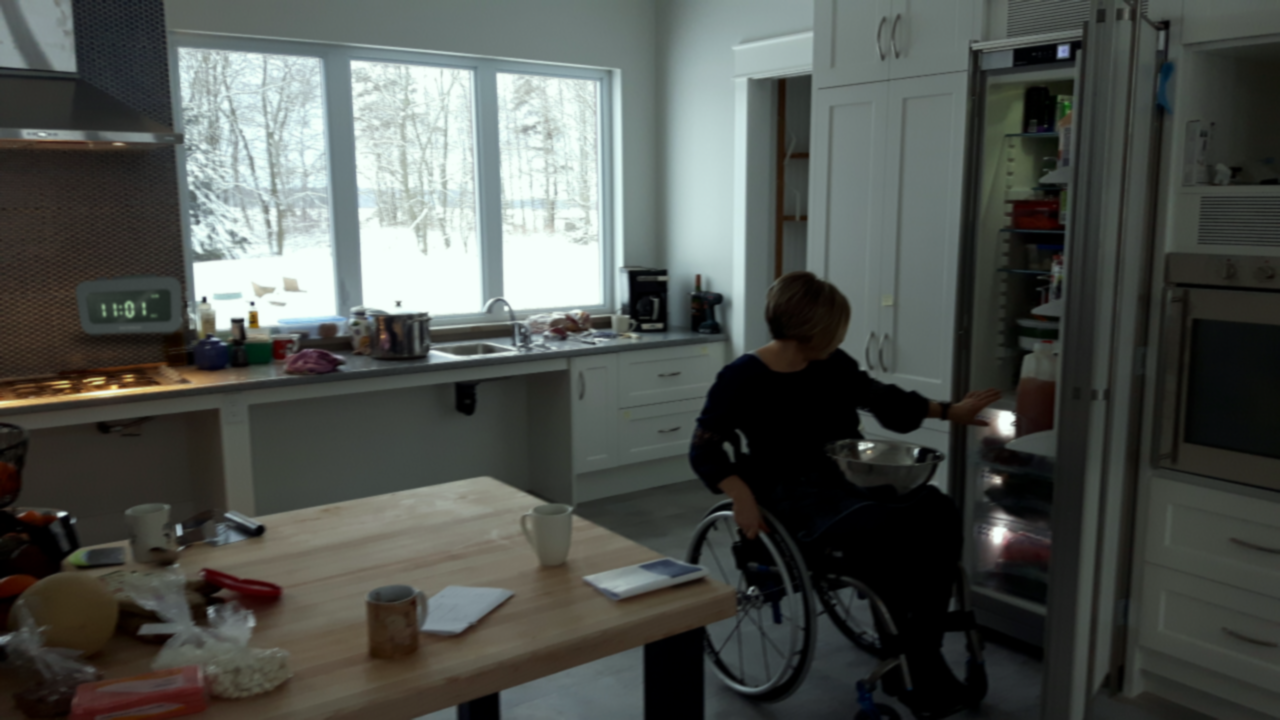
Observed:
11.01
